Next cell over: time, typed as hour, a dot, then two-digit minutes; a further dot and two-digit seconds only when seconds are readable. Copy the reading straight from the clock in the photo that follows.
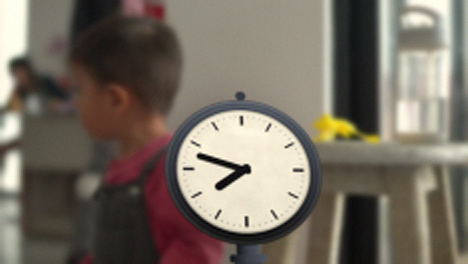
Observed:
7.48
